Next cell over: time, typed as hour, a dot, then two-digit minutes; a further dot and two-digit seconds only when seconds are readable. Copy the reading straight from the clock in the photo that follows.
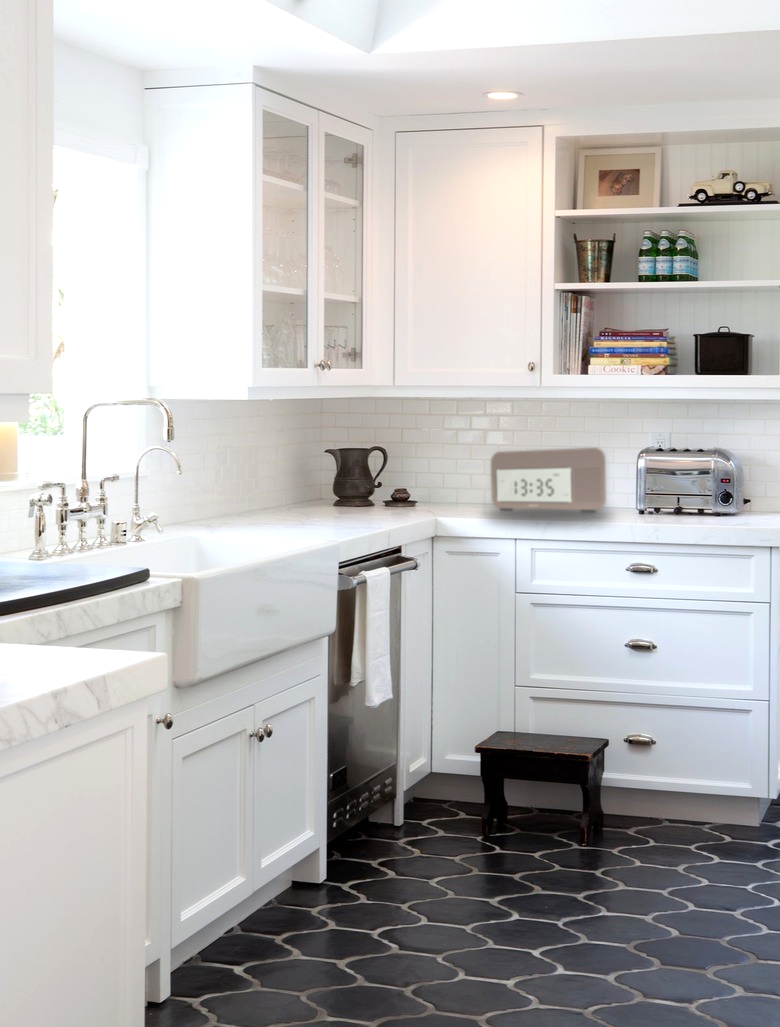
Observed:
13.35
